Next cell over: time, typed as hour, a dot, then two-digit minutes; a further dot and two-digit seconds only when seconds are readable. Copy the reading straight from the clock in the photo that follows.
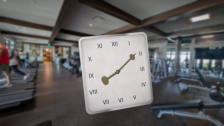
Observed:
8.09
